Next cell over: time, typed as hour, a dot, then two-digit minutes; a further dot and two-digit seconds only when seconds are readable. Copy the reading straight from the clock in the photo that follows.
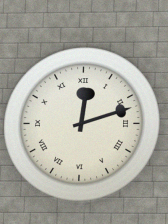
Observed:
12.12
